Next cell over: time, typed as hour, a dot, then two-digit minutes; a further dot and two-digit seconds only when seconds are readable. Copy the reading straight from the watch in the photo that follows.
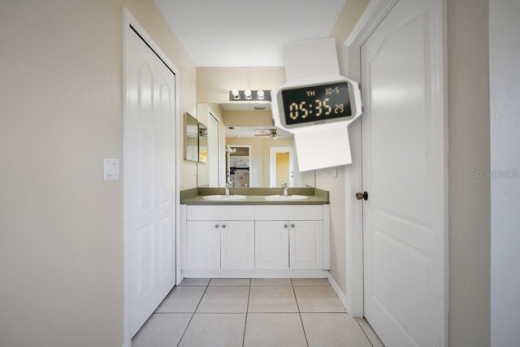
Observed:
5.35
